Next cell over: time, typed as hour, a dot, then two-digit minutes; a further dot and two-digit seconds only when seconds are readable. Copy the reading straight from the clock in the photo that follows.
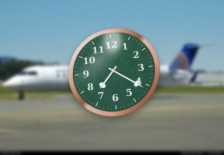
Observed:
7.21
